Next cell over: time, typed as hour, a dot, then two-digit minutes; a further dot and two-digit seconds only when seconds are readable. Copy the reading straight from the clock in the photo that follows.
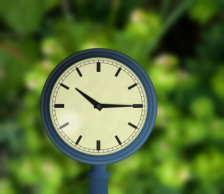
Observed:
10.15
